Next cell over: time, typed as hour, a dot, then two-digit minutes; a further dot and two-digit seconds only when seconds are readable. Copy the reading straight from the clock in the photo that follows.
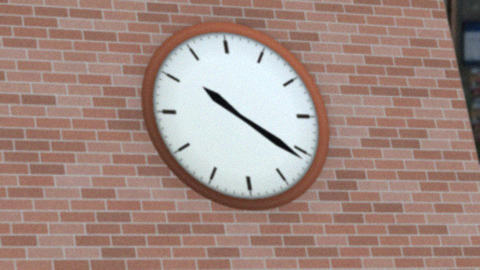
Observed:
10.21
